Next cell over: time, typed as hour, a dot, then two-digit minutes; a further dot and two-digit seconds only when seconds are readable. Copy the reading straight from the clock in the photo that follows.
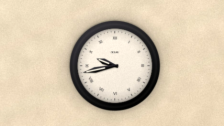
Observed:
9.43
